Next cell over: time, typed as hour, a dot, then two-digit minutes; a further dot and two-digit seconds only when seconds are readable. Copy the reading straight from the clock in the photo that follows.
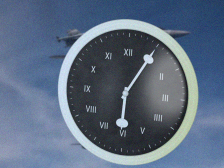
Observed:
6.05
